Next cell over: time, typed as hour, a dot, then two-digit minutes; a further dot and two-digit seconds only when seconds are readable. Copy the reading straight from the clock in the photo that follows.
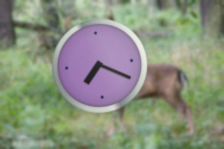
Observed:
7.20
